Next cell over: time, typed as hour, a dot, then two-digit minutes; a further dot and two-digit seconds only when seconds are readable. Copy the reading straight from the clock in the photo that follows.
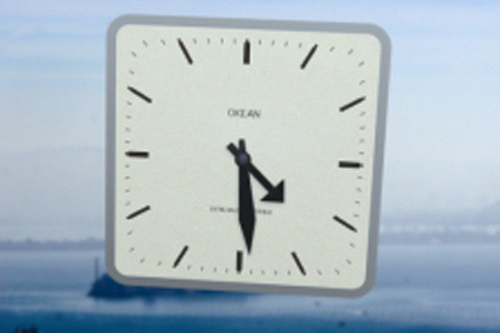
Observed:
4.29
